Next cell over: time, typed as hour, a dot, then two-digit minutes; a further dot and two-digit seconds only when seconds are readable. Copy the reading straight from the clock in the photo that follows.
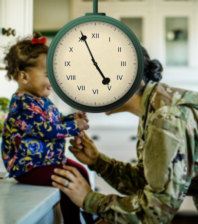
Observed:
4.56
